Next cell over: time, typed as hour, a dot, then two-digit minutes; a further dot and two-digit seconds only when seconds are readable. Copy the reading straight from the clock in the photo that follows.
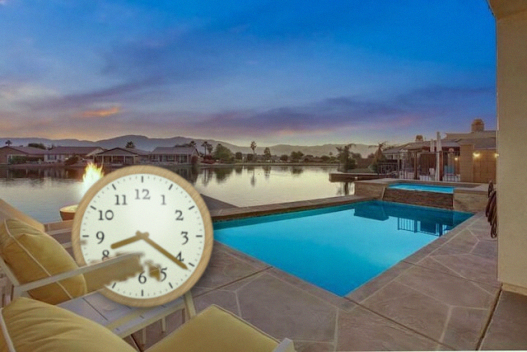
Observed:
8.21
